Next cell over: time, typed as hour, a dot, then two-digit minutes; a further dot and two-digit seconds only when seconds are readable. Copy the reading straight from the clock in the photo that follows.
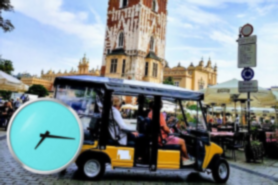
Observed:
7.16
